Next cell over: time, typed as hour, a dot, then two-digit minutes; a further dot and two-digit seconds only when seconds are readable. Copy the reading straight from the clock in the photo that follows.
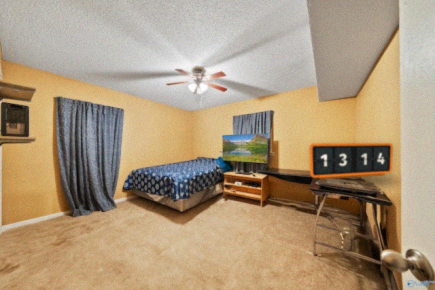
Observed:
13.14
